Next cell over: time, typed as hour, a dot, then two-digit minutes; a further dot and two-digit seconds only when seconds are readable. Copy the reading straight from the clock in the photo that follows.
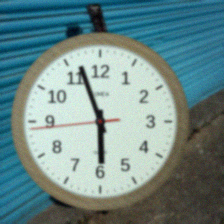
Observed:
5.56.44
